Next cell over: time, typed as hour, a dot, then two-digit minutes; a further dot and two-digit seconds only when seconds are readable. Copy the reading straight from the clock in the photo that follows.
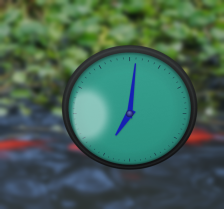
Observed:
7.01
